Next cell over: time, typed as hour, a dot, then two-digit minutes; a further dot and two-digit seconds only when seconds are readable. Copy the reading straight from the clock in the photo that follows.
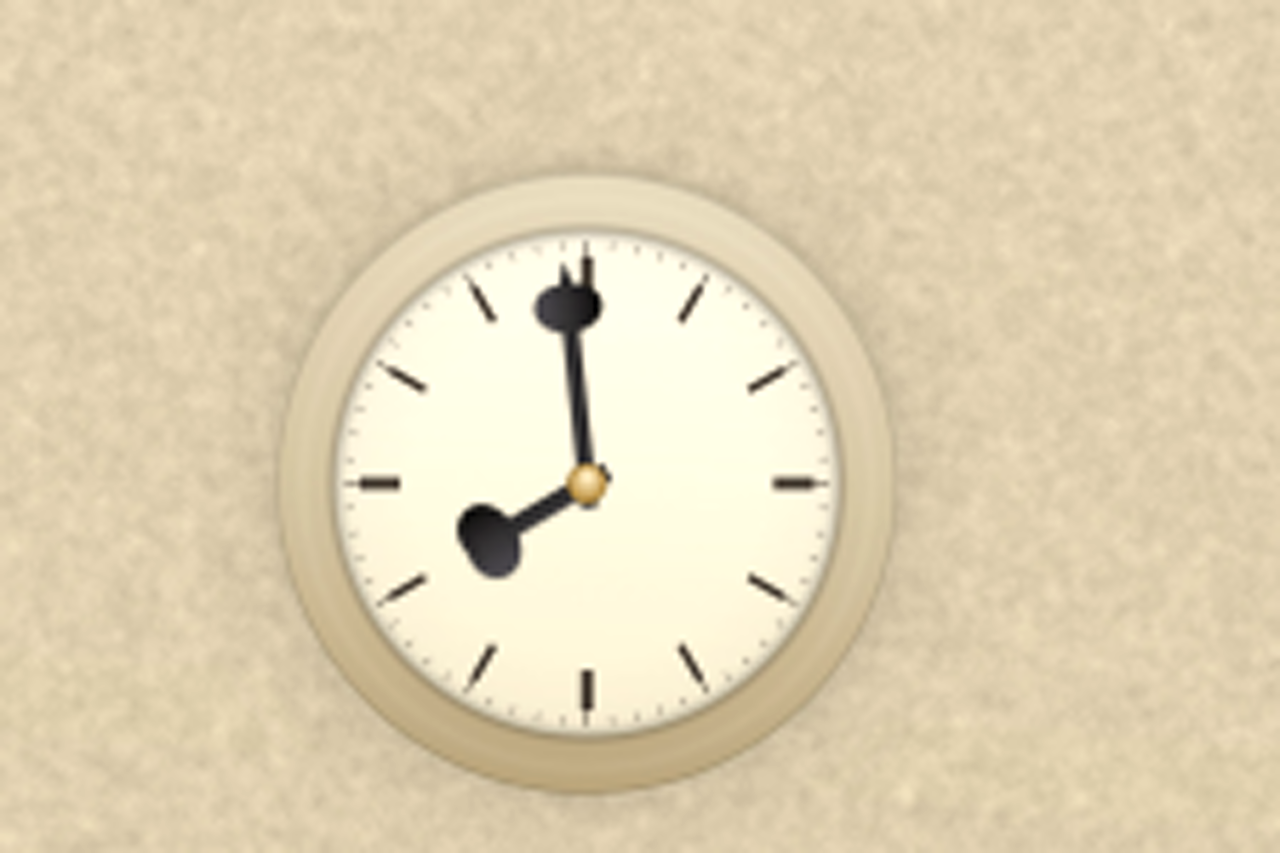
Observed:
7.59
